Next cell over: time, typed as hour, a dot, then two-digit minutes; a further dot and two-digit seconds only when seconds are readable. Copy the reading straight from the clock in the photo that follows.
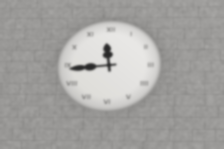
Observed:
11.44
